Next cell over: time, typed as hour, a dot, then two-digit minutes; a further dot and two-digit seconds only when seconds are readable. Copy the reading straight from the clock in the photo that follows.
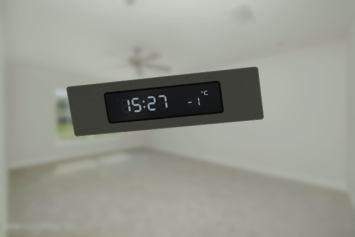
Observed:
15.27
